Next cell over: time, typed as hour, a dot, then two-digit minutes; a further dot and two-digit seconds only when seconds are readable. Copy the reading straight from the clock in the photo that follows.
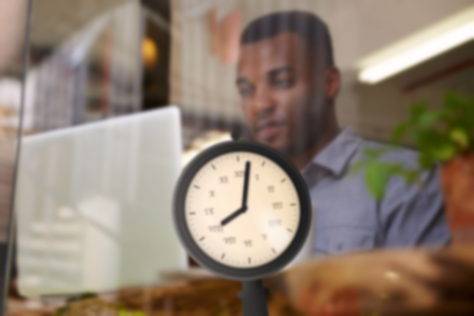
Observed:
8.02
